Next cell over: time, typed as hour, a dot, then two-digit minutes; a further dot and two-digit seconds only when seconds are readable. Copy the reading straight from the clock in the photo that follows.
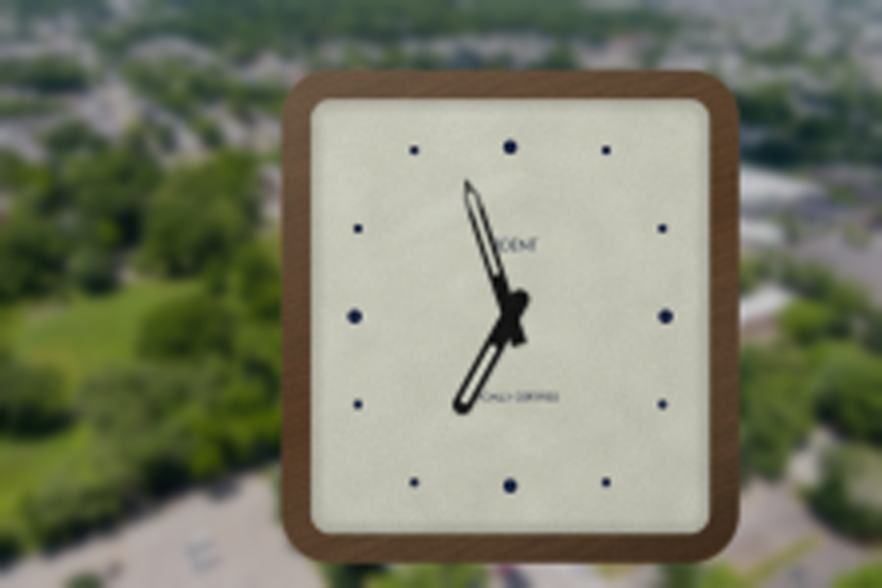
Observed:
6.57
